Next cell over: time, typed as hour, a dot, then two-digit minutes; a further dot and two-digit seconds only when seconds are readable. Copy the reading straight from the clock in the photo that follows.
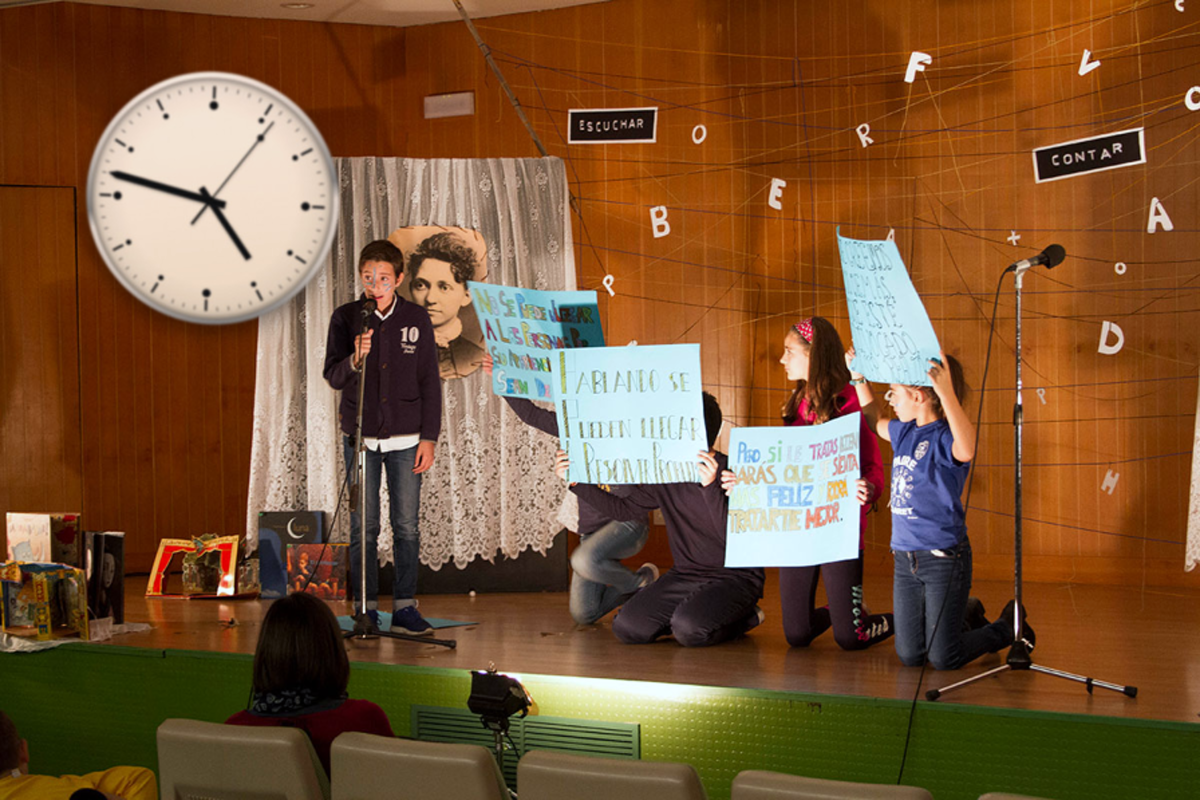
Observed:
4.47.06
